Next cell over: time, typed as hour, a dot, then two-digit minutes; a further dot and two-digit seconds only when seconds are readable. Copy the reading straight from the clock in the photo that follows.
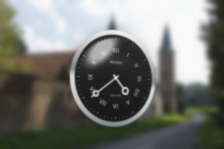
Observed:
4.39
